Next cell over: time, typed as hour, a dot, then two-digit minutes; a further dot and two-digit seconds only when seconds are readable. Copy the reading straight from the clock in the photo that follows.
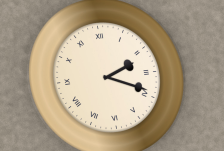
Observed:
2.19
